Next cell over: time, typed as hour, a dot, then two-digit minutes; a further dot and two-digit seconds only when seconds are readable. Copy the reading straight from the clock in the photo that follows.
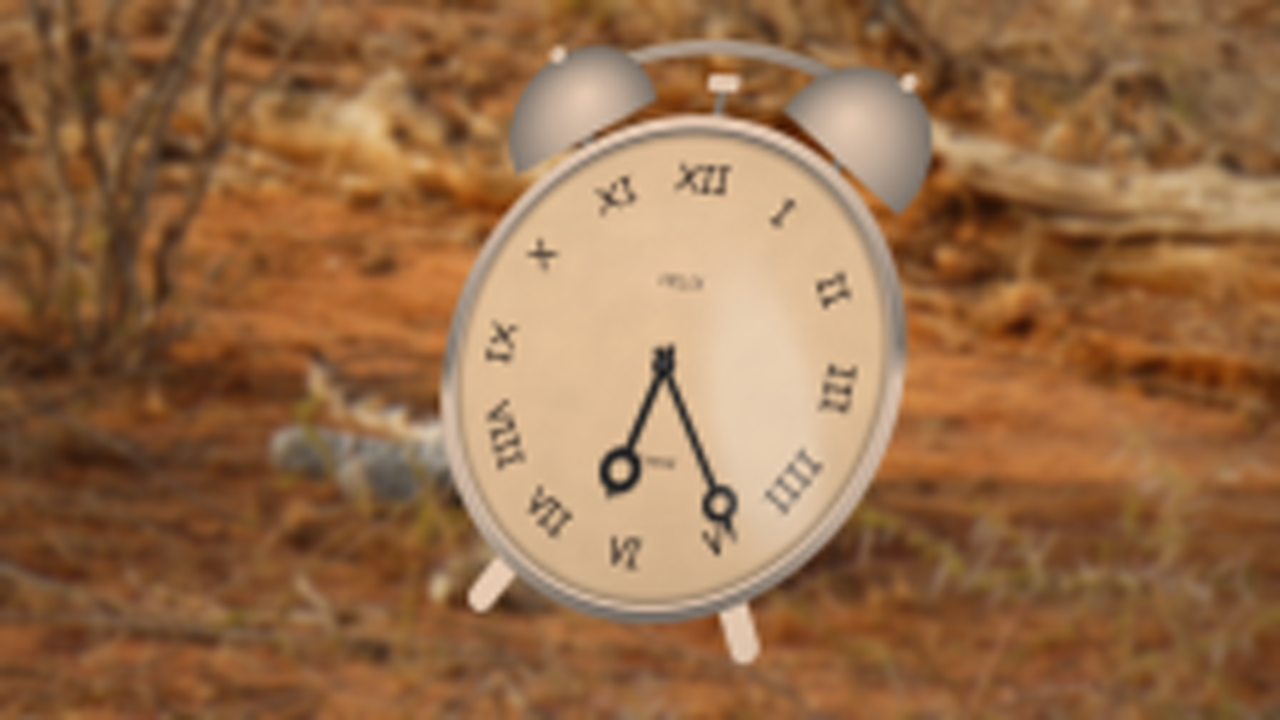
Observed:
6.24
